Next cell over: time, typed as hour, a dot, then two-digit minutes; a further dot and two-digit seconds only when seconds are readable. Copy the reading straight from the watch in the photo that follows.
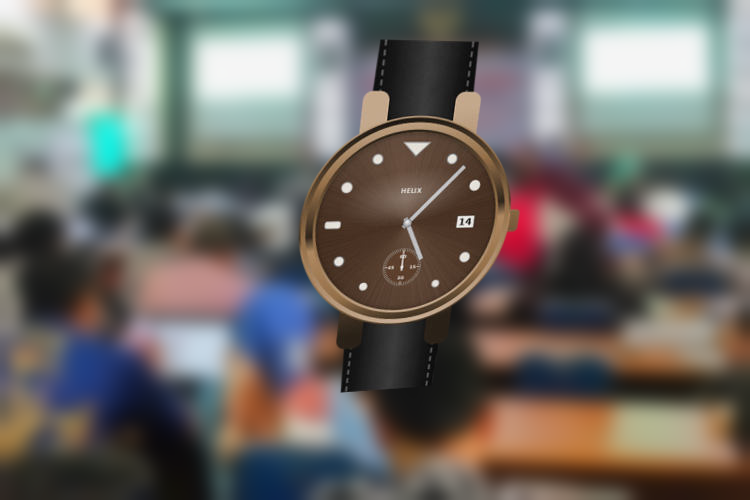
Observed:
5.07
